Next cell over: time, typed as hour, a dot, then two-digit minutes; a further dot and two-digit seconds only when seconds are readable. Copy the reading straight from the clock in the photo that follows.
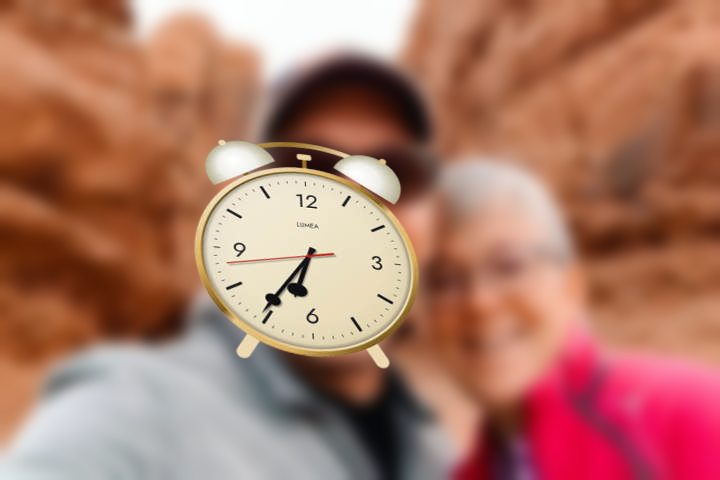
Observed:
6.35.43
